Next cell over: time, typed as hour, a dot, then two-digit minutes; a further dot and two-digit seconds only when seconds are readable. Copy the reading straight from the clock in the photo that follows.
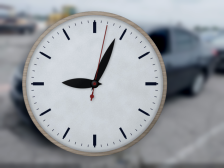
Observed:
9.04.02
